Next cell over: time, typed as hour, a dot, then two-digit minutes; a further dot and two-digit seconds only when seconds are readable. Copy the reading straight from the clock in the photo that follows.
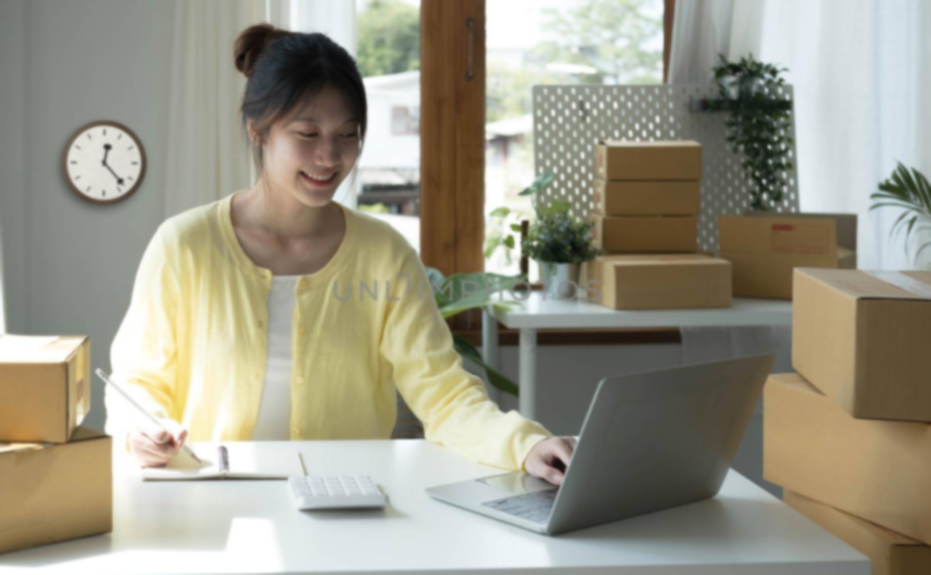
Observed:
12.23
